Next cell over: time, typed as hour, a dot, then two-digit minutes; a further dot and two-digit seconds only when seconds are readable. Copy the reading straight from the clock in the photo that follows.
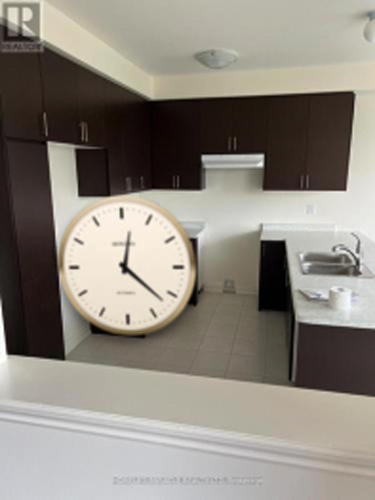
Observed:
12.22
